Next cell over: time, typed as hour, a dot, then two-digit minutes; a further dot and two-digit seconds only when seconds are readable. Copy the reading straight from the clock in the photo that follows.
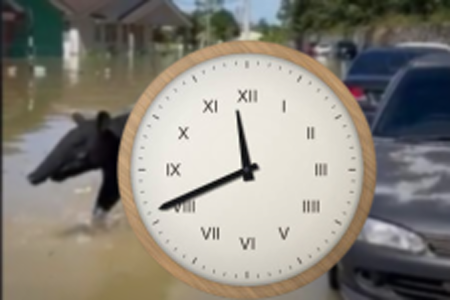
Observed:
11.41
